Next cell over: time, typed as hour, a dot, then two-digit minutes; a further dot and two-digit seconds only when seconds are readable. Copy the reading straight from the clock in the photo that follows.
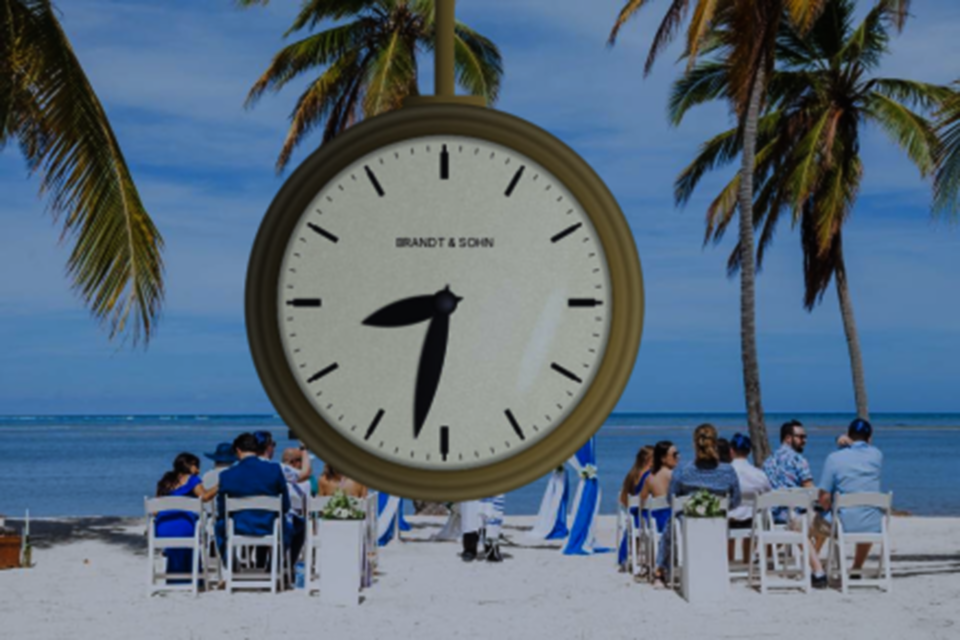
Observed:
8.32
